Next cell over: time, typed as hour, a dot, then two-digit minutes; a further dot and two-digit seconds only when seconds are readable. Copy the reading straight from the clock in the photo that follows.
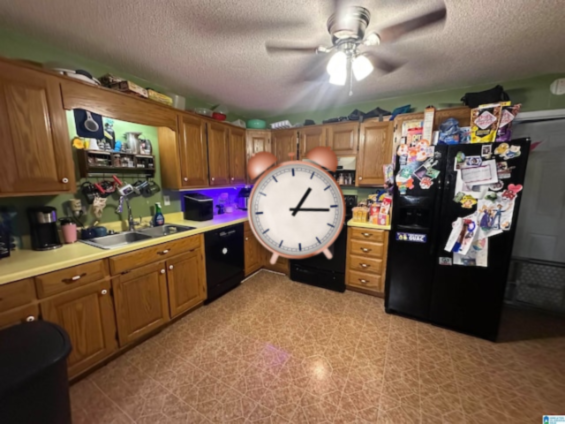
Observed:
1.16
